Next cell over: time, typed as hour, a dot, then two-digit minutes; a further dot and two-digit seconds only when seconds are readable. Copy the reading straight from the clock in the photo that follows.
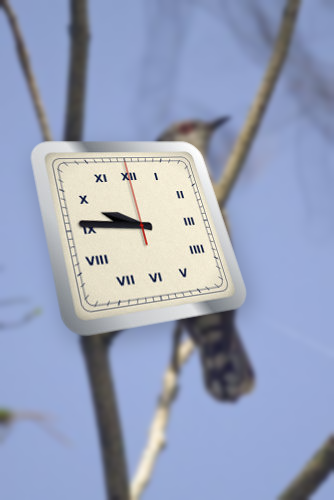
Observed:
9.46.00
